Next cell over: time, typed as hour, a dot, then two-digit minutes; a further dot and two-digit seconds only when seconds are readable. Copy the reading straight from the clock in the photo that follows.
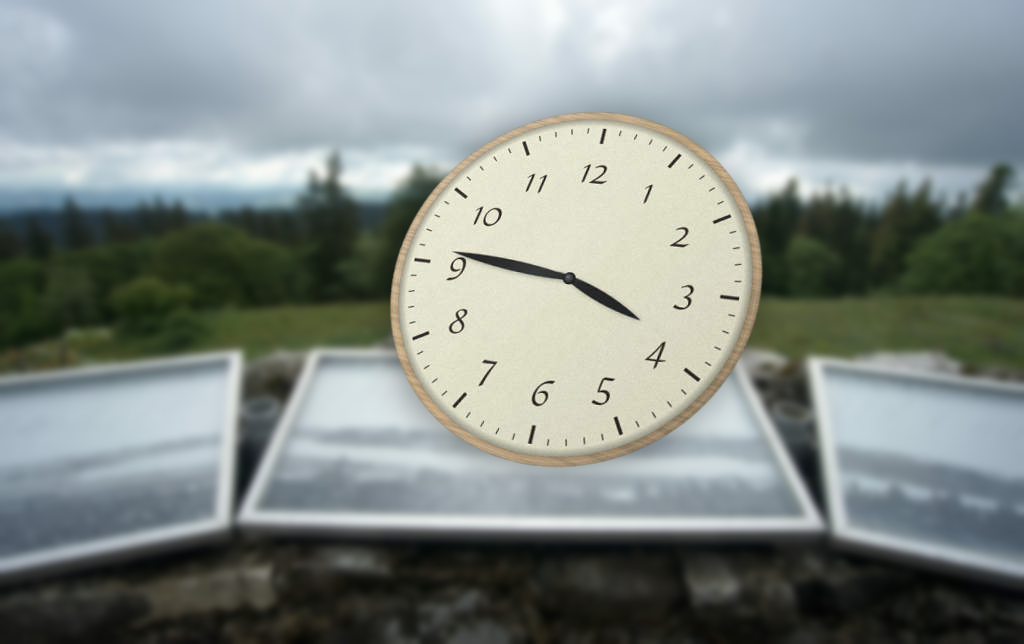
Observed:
3.46
